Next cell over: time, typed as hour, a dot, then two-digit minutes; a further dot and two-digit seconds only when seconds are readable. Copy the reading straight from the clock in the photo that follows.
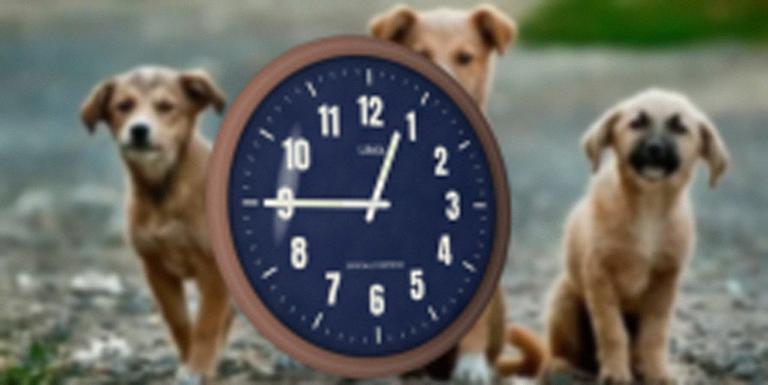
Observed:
12.45
